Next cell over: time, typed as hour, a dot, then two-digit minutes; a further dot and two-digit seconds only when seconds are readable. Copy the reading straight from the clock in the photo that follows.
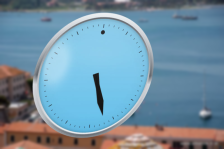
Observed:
5.27
